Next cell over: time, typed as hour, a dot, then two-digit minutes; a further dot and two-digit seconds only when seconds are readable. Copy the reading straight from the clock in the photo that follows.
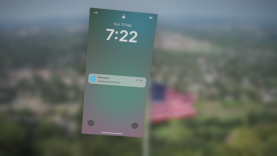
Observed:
7.22
